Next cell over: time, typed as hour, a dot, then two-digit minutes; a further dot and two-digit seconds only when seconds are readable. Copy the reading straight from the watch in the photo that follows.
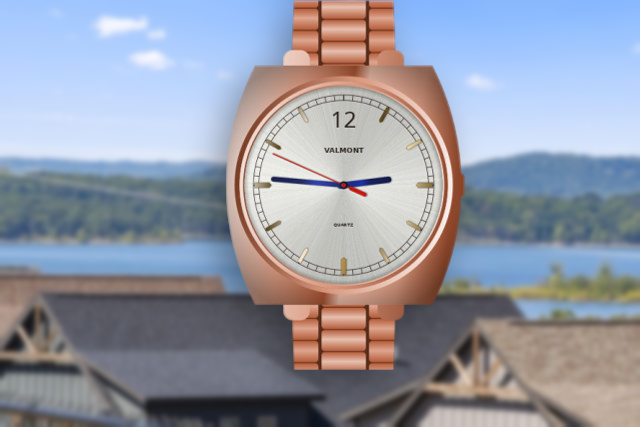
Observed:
2.45.49
